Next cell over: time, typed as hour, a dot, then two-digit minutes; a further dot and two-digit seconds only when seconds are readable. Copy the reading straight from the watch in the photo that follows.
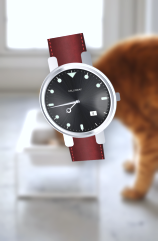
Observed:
7.44
